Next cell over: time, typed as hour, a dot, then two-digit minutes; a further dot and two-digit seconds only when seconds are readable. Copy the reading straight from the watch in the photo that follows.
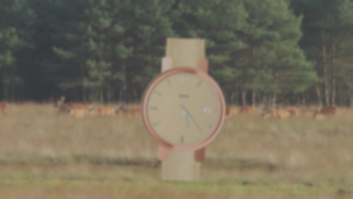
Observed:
5.23
